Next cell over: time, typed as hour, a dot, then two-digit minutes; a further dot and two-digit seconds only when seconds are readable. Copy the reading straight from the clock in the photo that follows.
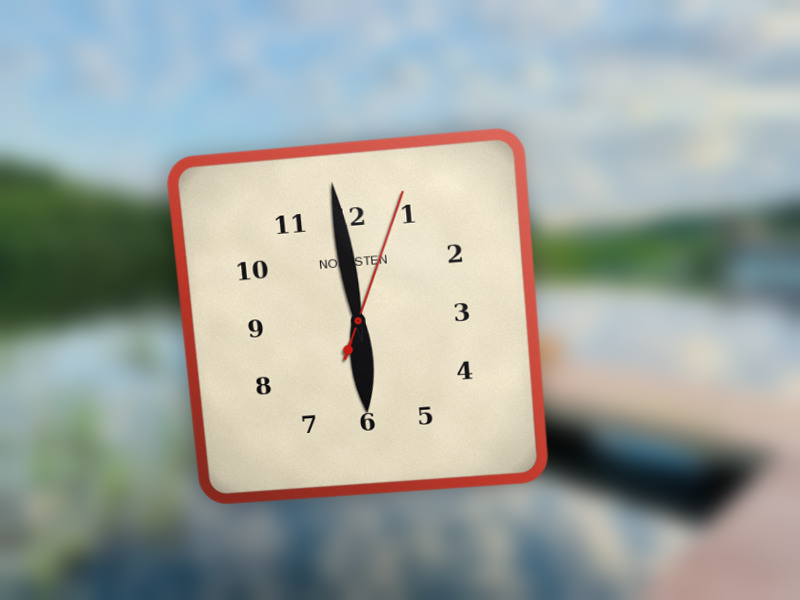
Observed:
5.59.04
